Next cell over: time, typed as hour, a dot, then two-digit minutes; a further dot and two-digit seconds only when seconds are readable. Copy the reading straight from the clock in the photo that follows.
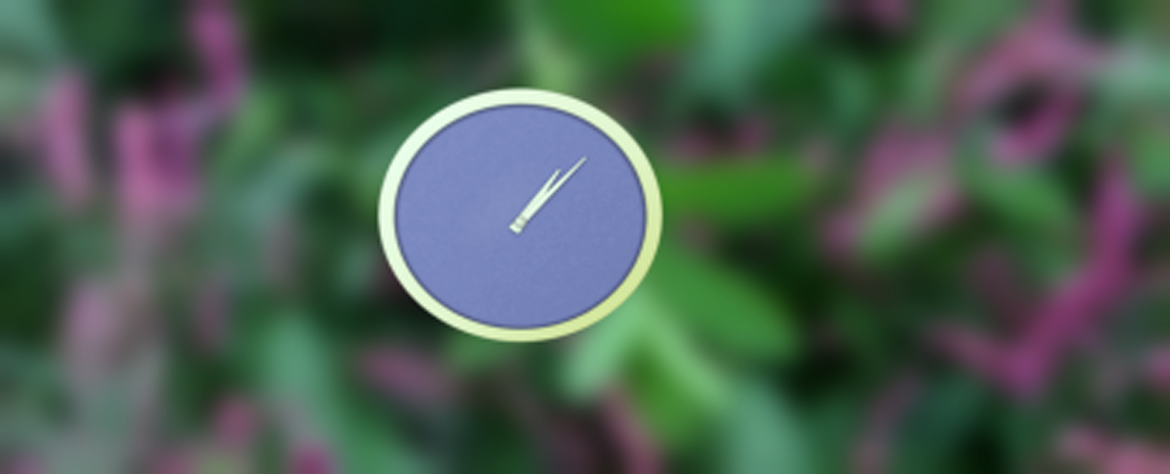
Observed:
1.07
